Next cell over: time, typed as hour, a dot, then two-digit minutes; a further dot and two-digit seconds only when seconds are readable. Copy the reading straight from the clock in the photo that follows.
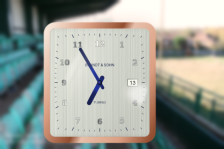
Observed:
6.55
